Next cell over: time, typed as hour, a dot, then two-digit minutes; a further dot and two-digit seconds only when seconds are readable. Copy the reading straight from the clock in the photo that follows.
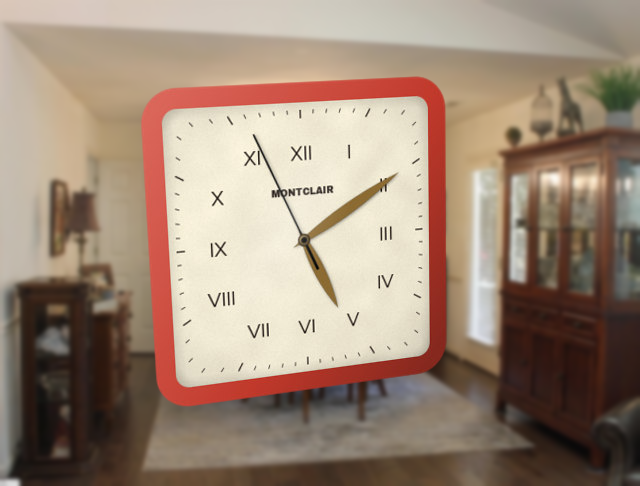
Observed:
5.09.56
